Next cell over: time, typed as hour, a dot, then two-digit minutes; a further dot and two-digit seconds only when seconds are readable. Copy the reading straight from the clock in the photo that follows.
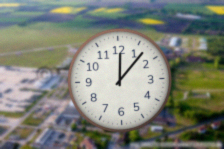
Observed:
12.07
